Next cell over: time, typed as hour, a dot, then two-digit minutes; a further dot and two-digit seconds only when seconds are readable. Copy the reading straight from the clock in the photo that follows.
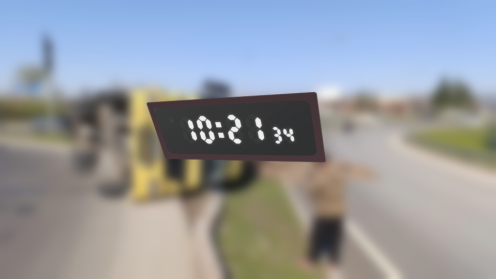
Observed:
10.21.34
